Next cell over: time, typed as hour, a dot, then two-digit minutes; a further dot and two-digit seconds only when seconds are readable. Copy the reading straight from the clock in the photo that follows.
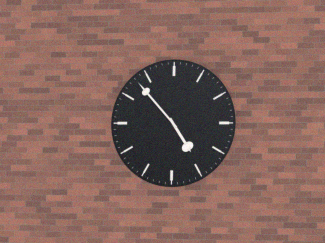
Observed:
4.53
